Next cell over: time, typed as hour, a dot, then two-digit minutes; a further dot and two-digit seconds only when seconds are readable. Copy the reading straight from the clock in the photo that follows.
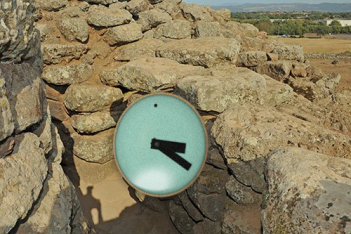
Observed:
3.21
